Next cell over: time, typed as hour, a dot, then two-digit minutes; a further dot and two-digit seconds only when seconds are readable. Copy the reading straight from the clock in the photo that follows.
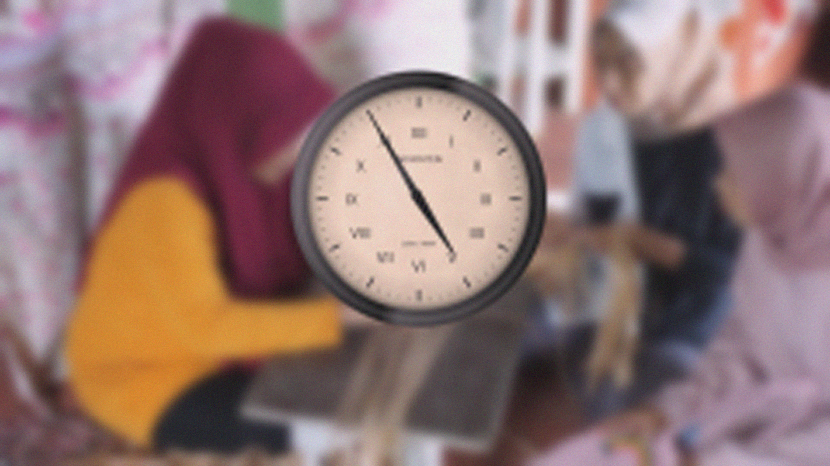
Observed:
4.55
